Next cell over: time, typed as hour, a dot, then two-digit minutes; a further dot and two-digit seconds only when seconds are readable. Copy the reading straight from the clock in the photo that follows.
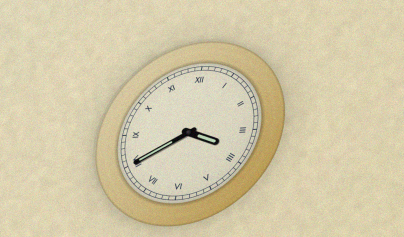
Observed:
3.40
